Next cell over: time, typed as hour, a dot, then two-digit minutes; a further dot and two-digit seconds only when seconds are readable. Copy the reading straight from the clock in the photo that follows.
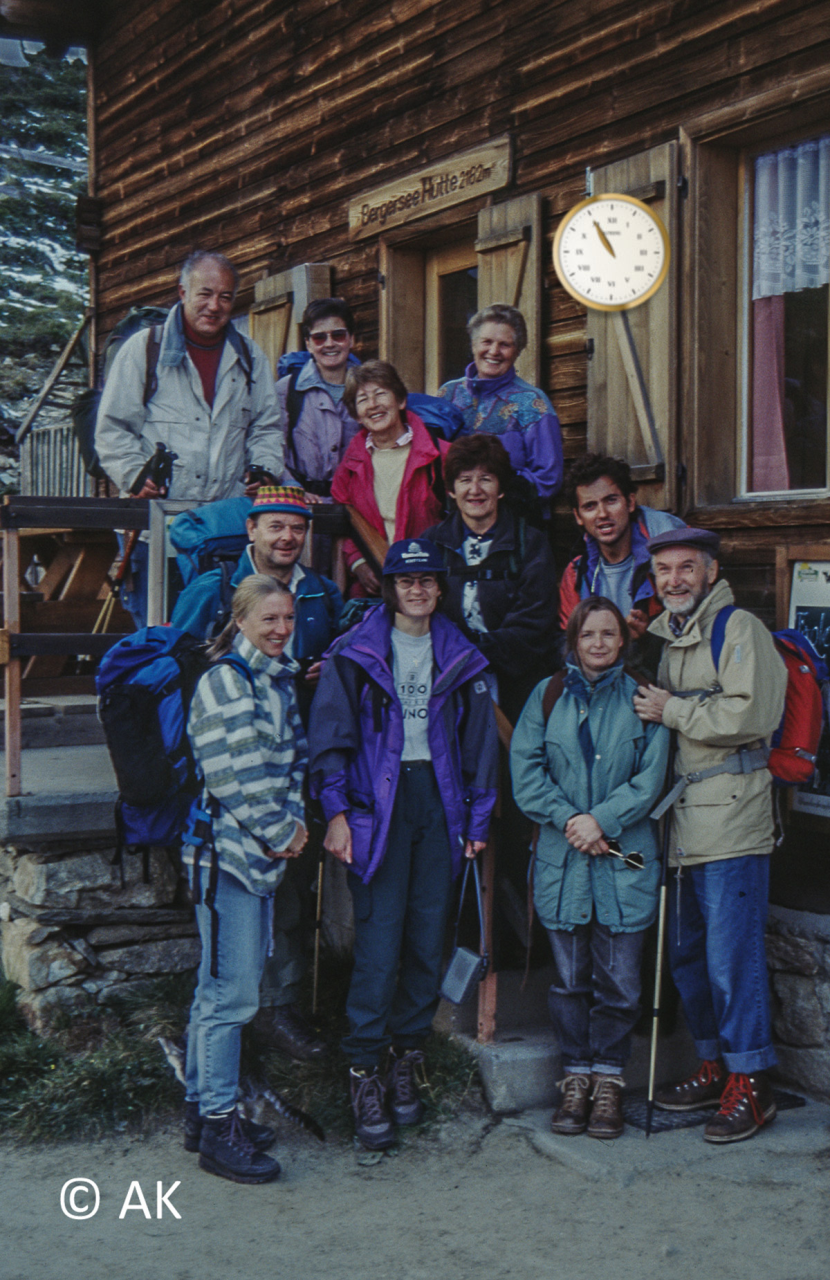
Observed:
10.55
